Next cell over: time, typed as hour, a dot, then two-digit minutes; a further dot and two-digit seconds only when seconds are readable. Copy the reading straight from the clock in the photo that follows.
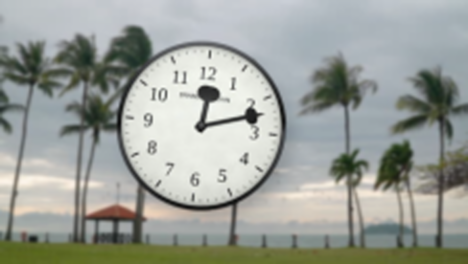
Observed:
12.12
